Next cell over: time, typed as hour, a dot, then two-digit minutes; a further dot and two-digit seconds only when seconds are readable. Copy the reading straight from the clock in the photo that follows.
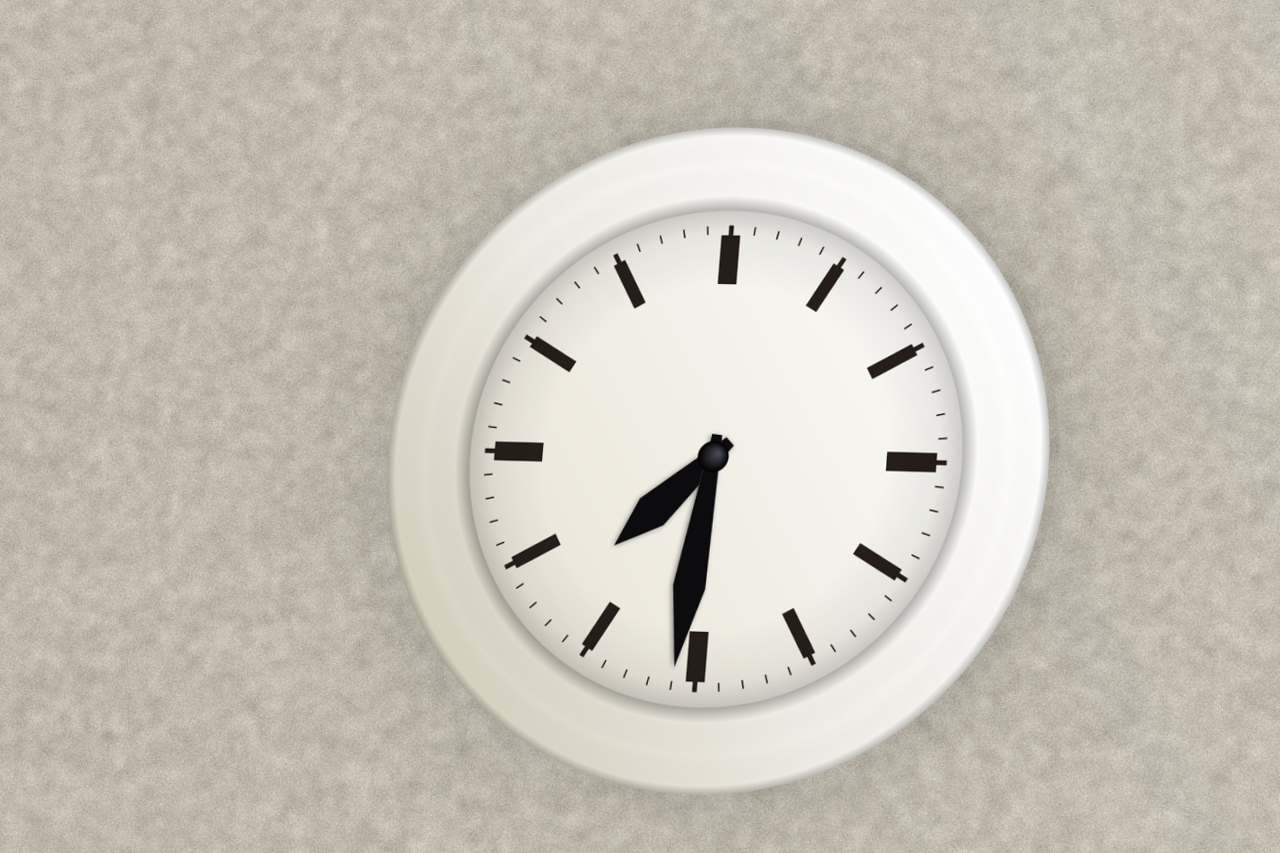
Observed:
7.31
